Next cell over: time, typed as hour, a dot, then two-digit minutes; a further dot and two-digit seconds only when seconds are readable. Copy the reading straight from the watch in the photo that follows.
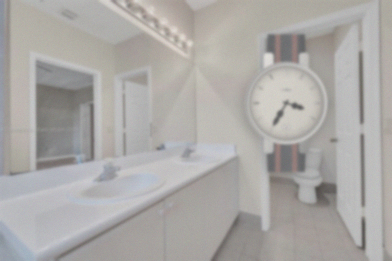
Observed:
3.35
